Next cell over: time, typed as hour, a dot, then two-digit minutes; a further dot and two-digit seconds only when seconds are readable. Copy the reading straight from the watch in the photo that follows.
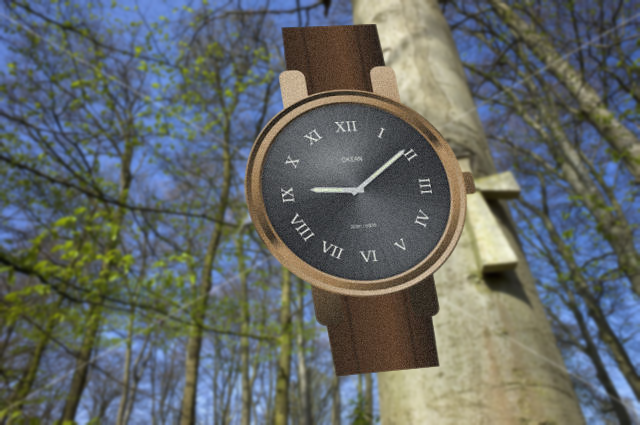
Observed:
9.09
